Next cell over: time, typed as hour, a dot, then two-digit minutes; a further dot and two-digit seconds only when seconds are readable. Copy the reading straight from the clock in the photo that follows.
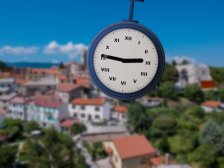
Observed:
2.46
